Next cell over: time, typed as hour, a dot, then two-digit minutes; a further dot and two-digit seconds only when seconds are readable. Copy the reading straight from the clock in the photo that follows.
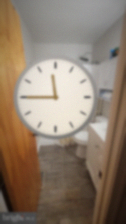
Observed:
11.45
